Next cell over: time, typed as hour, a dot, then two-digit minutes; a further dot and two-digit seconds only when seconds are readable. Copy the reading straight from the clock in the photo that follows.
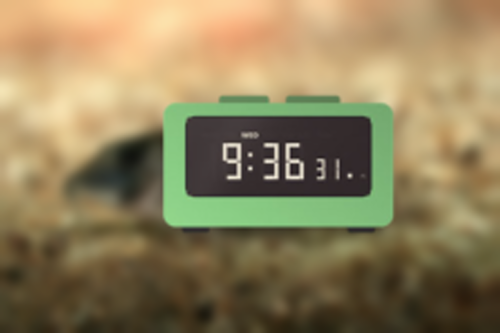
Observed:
9.36.31
